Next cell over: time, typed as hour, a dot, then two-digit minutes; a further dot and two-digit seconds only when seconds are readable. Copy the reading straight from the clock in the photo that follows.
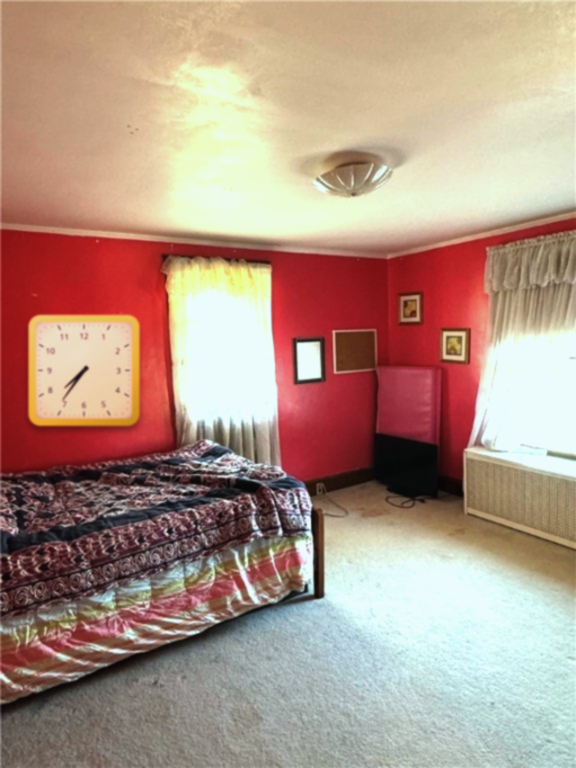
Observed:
7.36
